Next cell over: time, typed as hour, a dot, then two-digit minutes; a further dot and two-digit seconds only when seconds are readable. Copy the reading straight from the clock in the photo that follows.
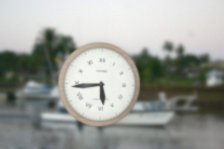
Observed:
5.44
